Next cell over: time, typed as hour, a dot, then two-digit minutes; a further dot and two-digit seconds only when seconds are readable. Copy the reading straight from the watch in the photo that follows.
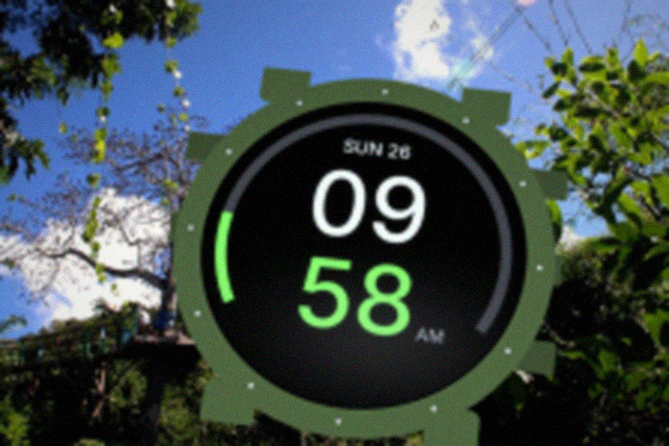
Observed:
9.58
